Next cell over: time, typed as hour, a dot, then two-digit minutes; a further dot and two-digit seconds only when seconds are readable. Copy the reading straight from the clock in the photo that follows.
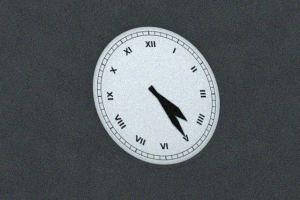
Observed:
4.25
